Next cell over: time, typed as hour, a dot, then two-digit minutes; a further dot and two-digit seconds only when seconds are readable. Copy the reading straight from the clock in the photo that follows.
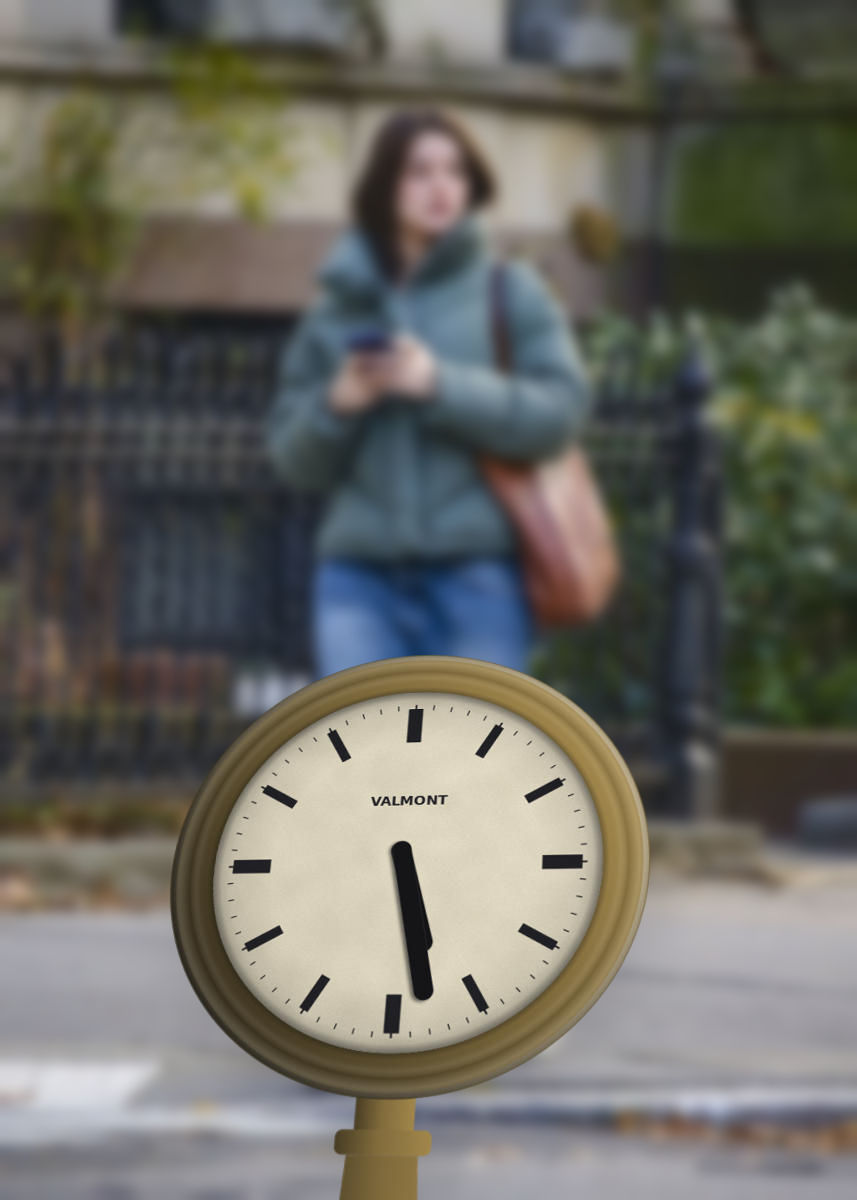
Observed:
5.28
